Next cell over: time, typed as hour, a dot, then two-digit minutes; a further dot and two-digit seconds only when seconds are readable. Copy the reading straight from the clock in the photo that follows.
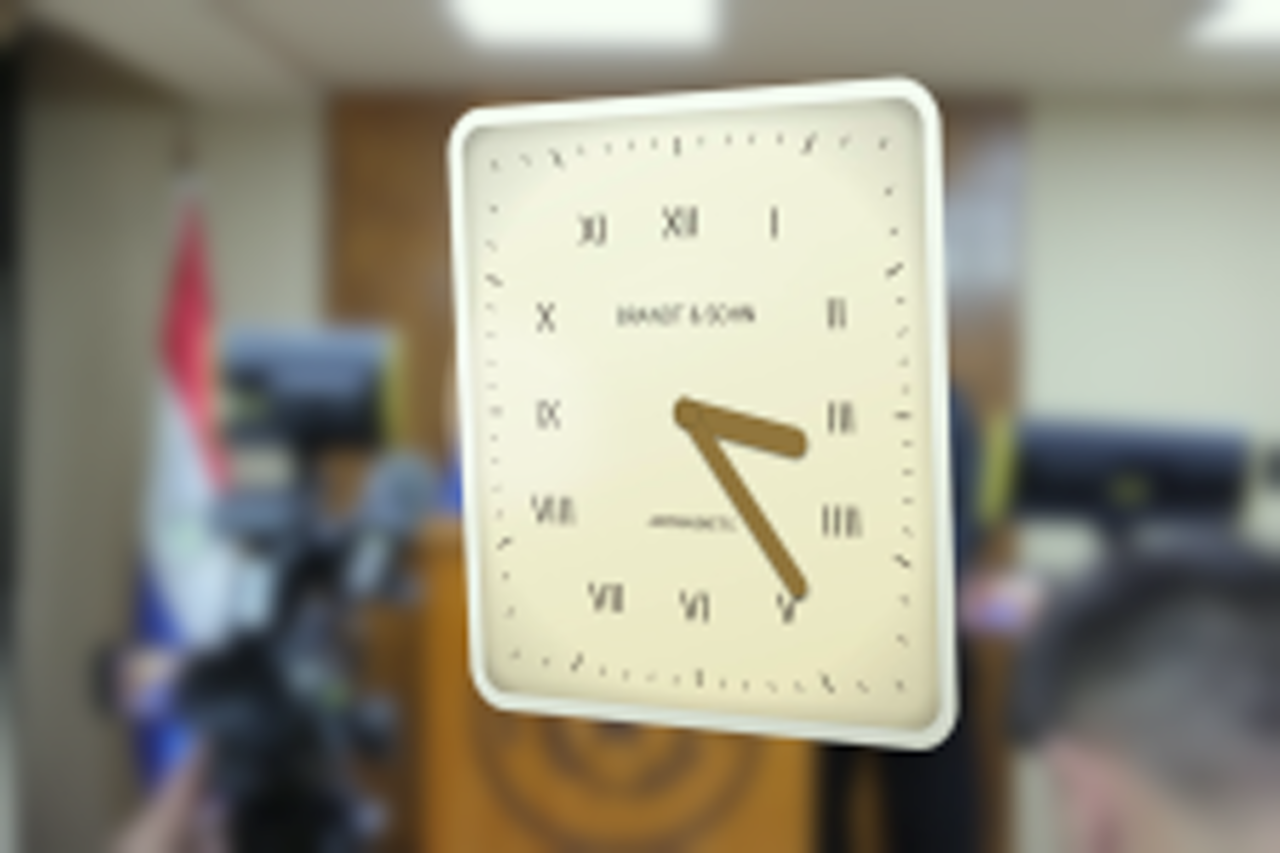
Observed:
3.24
